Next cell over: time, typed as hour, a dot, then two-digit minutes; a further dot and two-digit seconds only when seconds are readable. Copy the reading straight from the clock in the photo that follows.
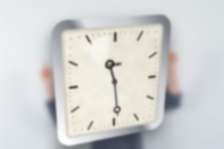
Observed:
11.29
